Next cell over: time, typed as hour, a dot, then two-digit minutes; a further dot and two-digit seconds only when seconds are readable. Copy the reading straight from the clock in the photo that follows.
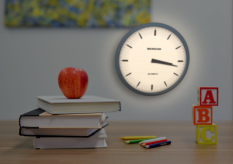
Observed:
3.17
